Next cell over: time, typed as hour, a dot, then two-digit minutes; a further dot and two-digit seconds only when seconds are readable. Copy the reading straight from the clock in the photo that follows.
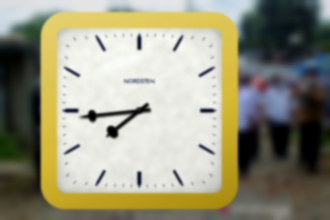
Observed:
7.44
